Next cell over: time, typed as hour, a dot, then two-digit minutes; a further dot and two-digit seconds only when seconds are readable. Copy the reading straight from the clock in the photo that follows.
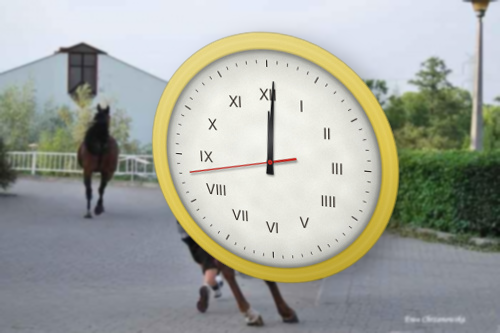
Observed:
12.00.43
